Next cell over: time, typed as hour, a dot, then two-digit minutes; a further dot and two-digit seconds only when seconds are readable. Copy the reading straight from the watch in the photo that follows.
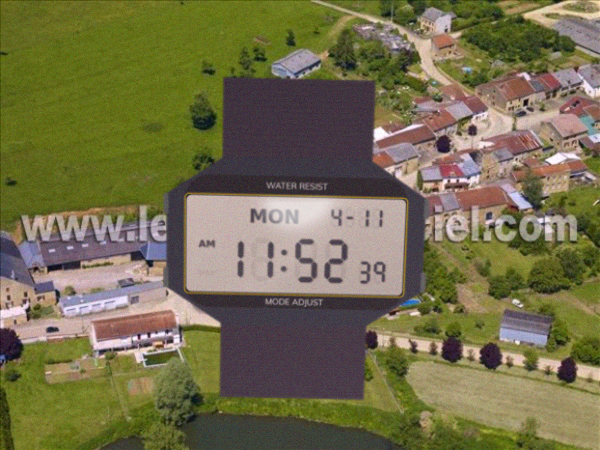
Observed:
11.52.39
